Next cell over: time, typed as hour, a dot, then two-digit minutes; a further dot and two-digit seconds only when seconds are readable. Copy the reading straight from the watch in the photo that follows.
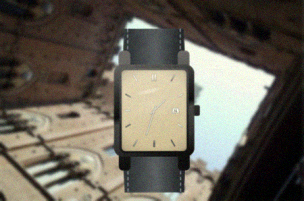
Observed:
1.33
